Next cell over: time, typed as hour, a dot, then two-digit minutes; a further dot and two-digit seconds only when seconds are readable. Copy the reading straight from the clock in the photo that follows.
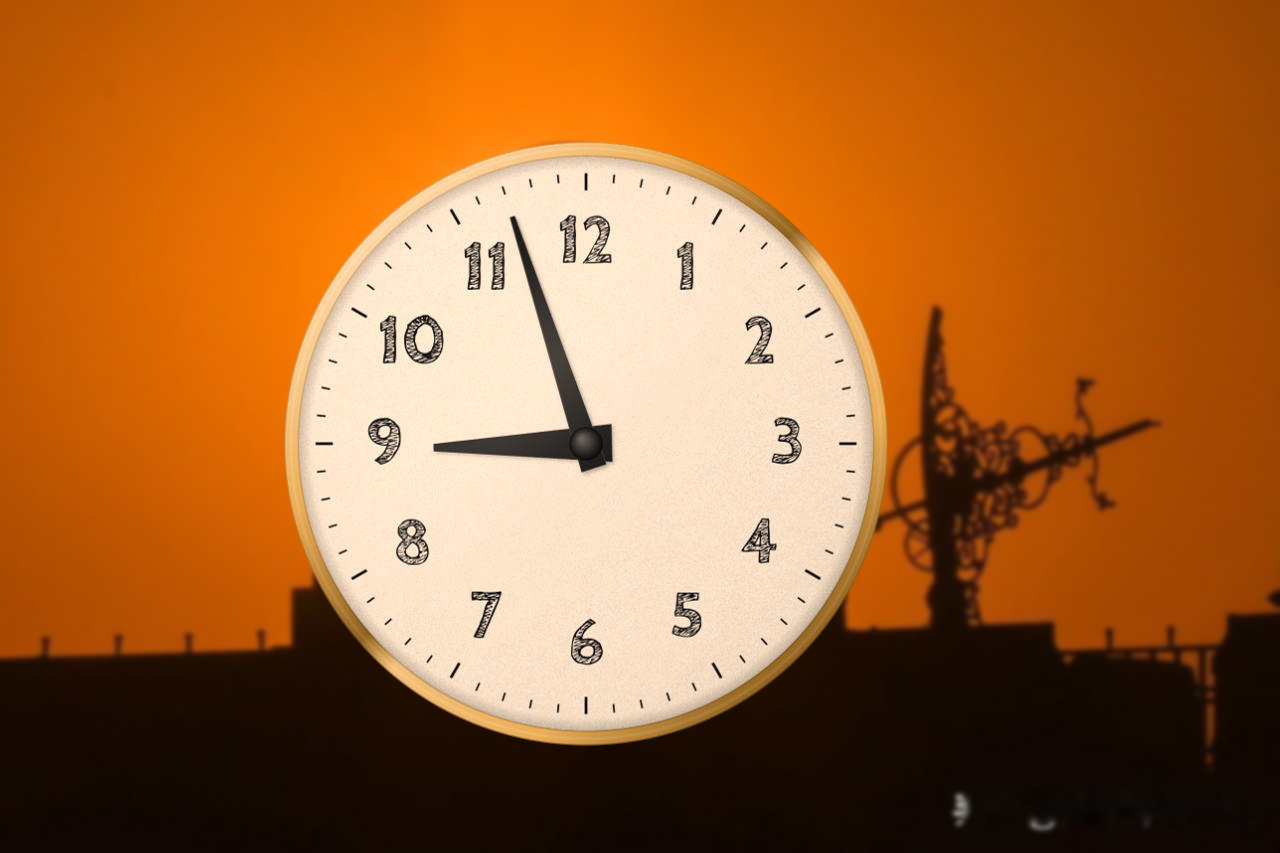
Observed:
8.57
